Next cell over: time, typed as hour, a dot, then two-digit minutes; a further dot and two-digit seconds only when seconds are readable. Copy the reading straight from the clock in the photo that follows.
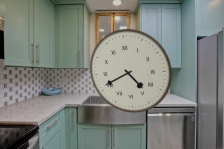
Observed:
4.41
